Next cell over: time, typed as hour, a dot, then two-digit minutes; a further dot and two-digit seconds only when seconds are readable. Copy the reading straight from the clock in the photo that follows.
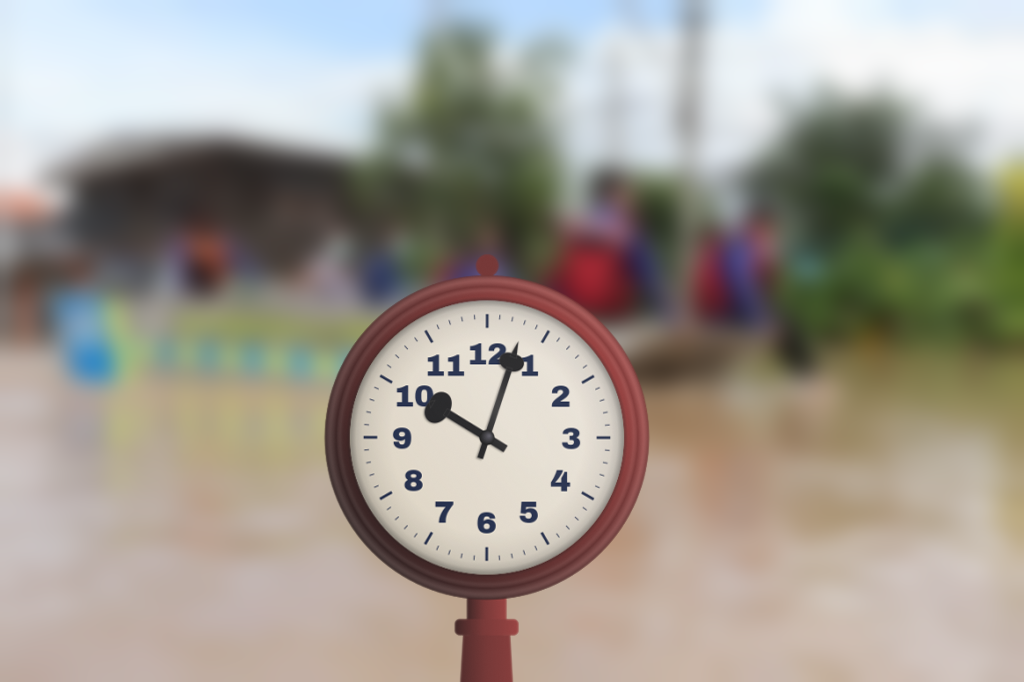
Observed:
10.03
